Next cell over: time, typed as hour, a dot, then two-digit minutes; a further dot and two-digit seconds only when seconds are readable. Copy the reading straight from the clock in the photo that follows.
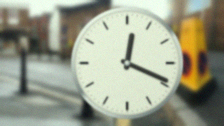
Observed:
12.19
